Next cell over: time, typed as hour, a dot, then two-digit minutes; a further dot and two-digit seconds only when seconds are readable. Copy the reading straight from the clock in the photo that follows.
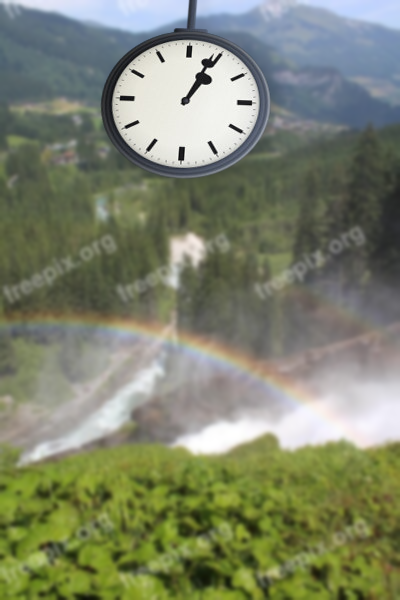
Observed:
1.04
